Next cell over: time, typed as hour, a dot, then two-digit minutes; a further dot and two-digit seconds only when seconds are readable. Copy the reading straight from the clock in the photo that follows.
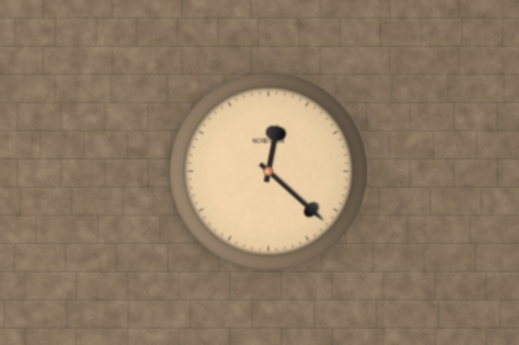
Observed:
12.22
